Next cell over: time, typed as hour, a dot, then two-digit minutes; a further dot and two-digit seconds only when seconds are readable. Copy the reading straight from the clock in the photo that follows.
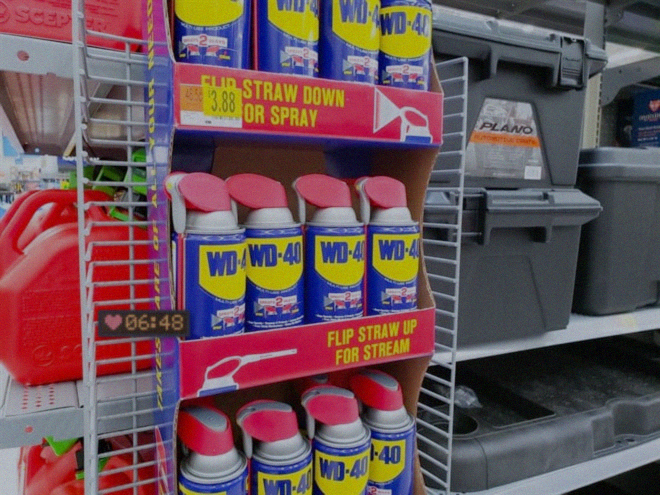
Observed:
6.48
